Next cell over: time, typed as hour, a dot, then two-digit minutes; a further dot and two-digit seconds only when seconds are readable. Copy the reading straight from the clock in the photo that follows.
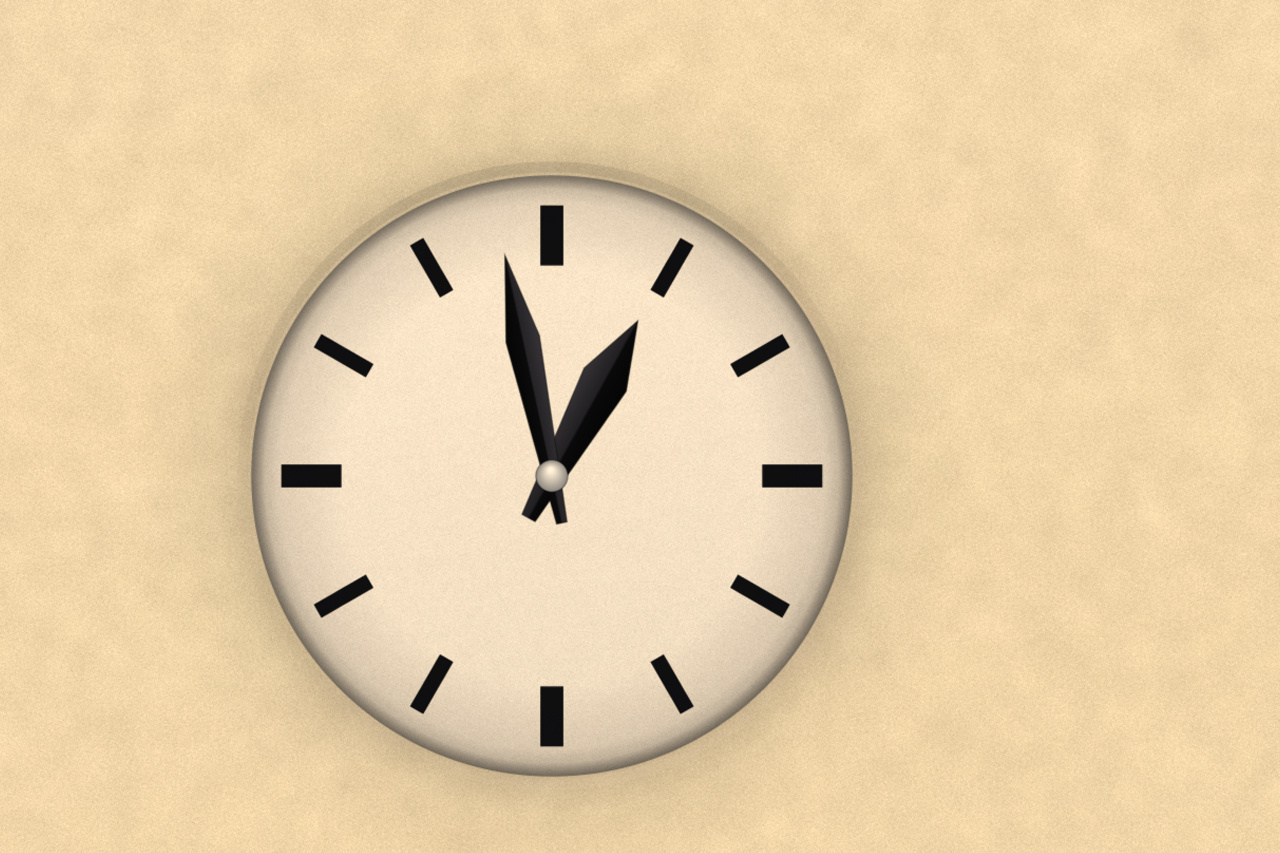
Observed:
12.58
